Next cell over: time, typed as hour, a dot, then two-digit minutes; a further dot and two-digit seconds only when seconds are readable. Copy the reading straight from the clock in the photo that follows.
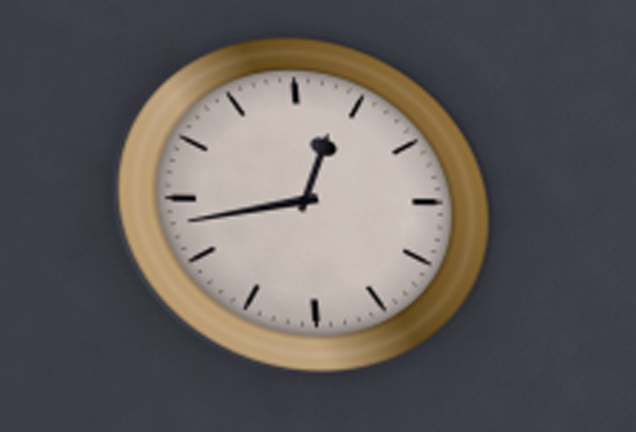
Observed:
12.43
